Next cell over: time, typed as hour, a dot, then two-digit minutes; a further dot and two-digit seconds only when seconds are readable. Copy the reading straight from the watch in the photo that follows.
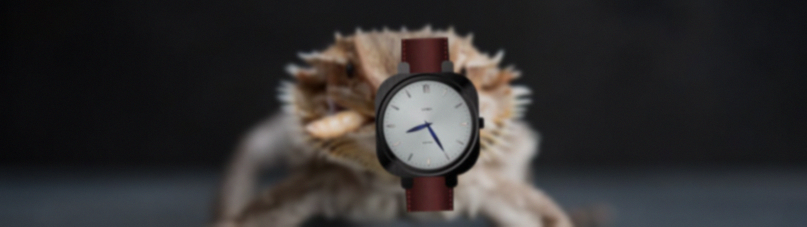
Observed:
8.25
